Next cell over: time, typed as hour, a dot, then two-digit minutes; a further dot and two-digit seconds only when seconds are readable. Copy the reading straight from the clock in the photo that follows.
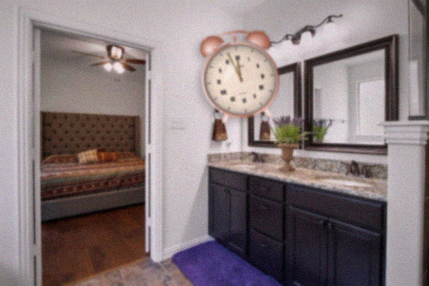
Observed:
11.57
